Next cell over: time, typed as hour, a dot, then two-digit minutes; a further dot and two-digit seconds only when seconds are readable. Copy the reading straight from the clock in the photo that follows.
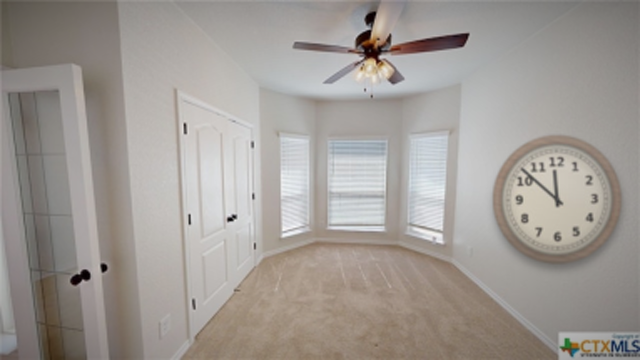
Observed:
11.52
